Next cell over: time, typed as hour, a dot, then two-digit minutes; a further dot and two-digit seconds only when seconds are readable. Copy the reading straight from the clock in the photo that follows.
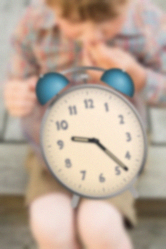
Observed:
9.23
